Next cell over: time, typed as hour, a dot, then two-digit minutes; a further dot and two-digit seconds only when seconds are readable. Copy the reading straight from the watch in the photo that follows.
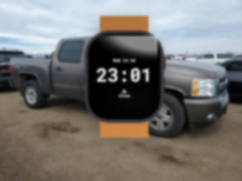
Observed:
23.01
